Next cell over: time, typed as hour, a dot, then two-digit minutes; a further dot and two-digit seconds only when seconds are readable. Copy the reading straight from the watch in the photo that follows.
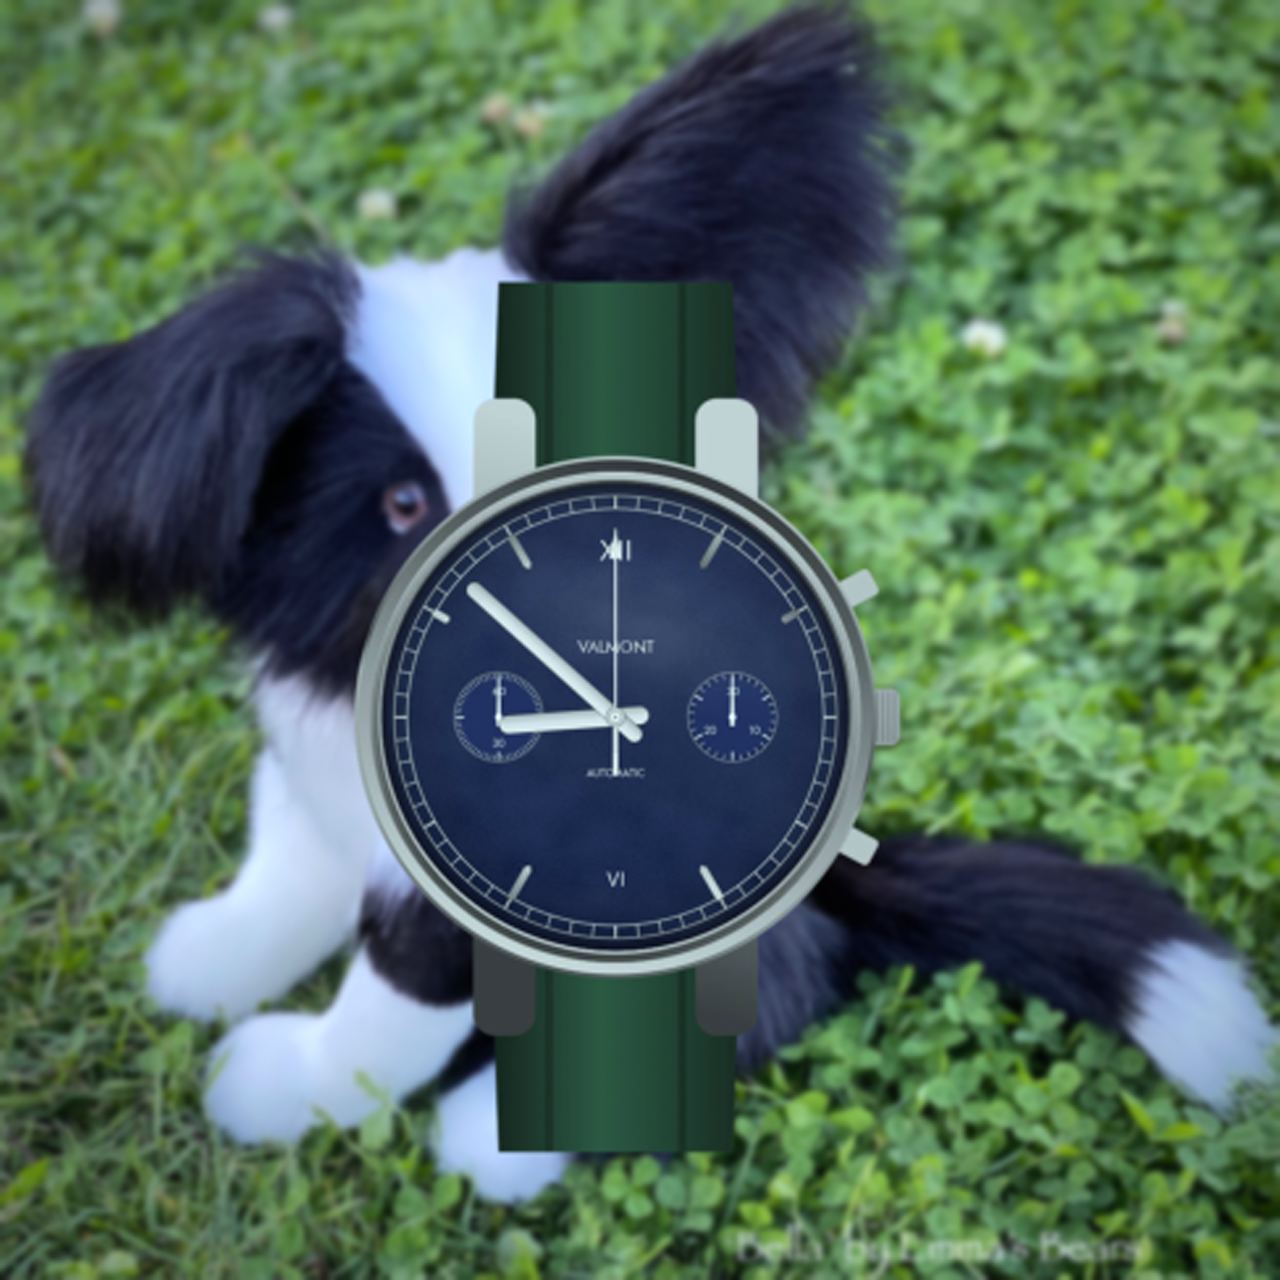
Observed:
8.52
